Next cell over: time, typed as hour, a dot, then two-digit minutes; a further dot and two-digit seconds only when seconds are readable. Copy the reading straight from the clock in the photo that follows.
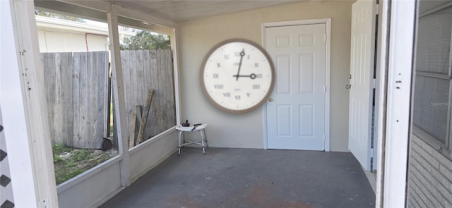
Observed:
3.02
